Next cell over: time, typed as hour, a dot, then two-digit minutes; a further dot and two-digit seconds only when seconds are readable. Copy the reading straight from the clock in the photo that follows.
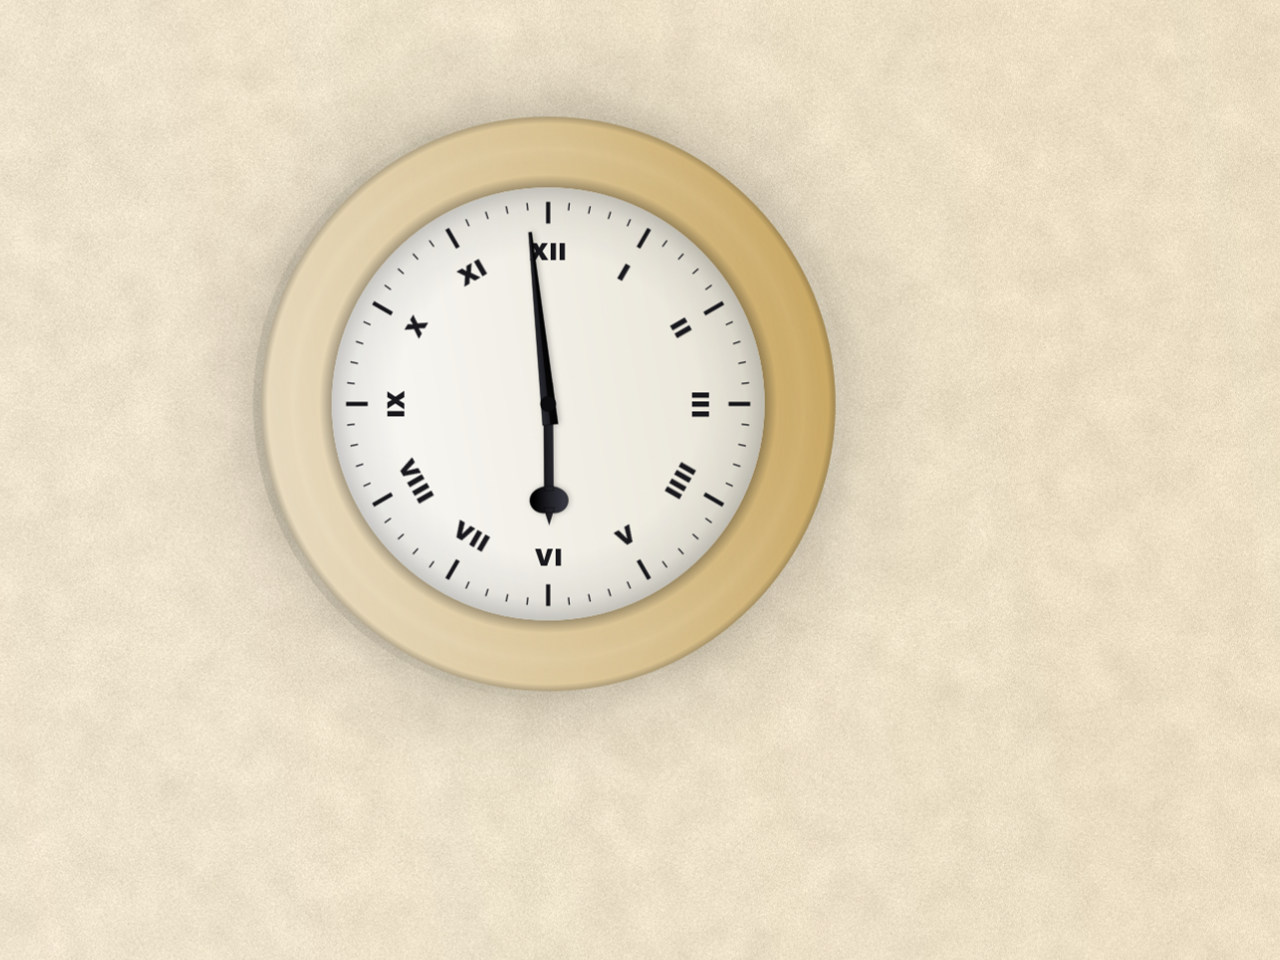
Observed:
5.59
